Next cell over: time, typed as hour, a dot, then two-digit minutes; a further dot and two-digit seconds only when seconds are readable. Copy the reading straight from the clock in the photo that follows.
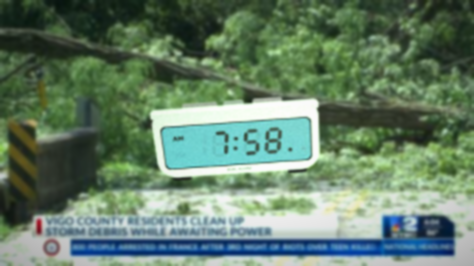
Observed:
7.58
